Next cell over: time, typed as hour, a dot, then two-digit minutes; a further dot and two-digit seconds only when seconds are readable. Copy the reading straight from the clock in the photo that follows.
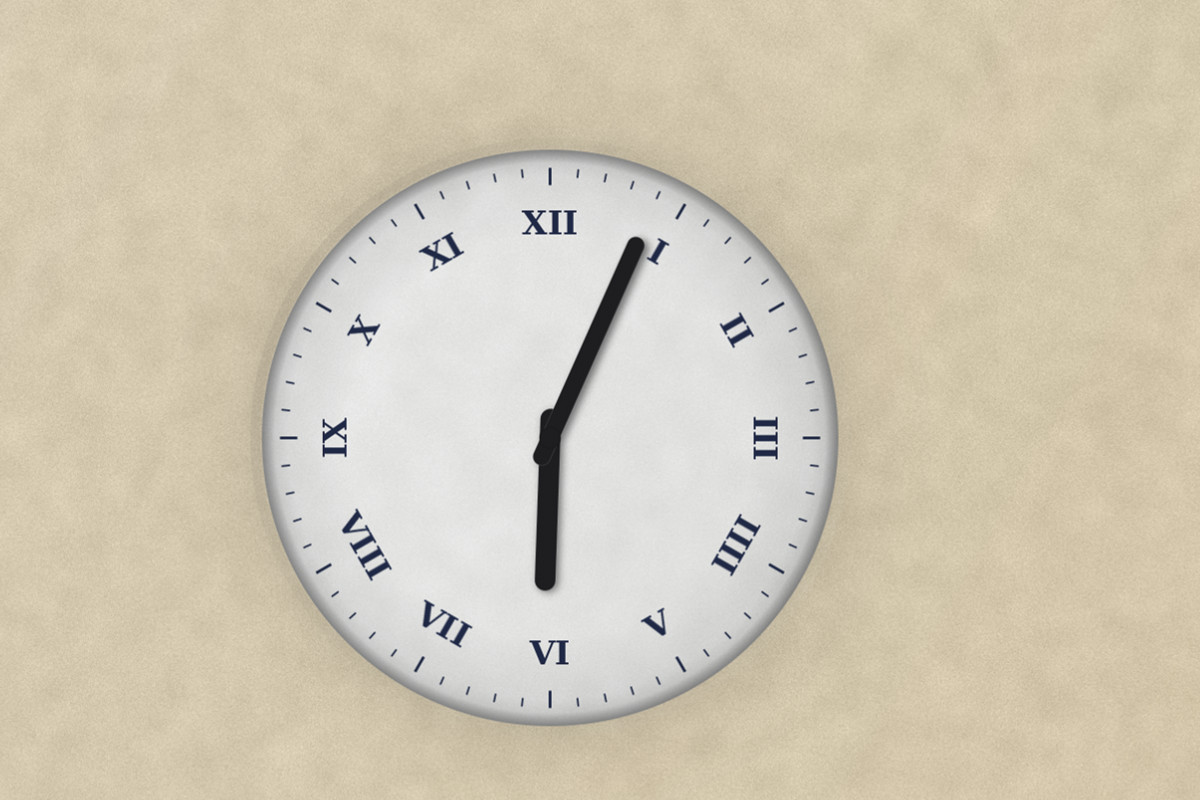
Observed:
6.04
